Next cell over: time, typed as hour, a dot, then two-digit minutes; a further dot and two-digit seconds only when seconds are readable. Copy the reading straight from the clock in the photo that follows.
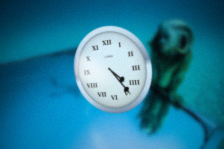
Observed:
4.24
